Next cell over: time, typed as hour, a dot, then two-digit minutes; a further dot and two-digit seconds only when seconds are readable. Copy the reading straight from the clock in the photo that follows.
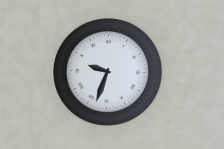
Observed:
9.33
